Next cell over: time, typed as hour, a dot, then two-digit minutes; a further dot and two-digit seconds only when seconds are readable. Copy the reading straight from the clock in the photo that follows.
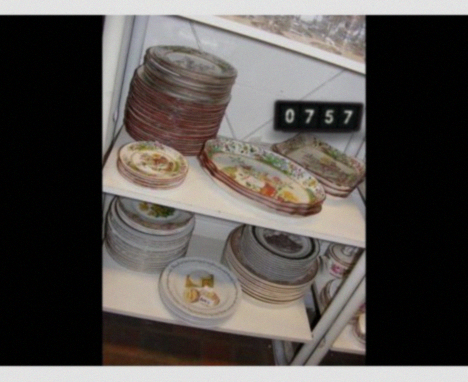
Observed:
7.57
